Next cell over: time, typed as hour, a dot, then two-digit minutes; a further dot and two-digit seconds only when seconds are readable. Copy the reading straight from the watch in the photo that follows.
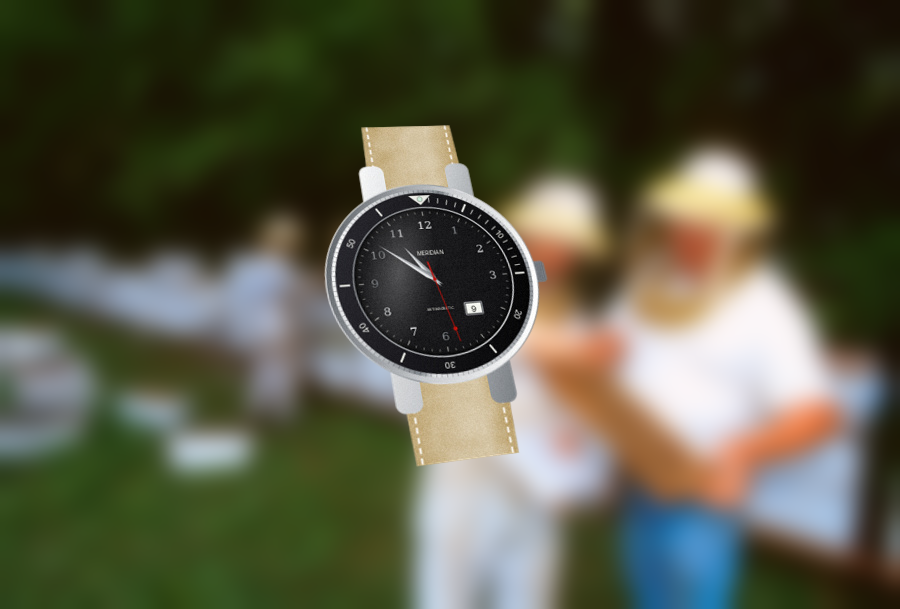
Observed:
10.51.28
